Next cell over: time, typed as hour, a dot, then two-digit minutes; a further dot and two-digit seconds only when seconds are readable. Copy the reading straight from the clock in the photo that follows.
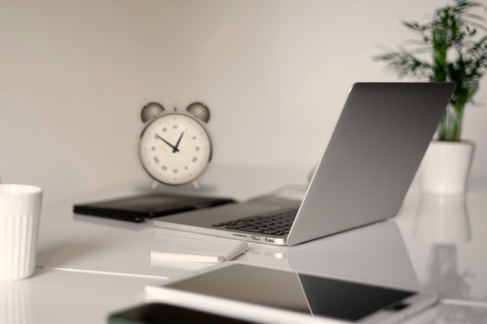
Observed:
12.51
